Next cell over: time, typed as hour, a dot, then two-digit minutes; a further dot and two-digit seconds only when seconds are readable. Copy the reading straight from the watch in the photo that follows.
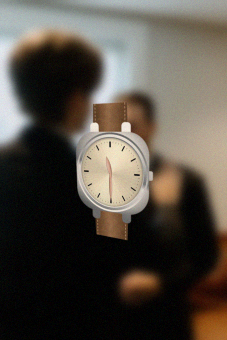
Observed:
11.30
